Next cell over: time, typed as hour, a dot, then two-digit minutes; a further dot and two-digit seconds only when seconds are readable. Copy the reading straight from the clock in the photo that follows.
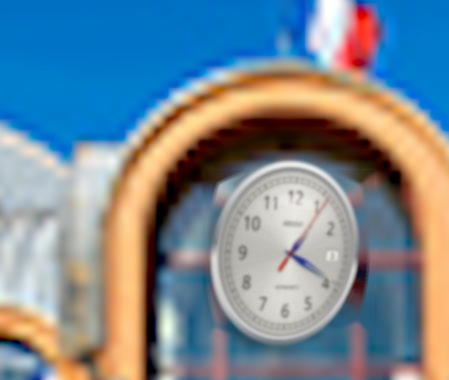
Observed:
1.19.06
